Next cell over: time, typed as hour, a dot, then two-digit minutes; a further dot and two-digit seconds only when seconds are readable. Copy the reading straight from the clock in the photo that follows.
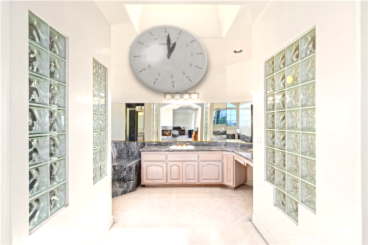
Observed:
1.01
